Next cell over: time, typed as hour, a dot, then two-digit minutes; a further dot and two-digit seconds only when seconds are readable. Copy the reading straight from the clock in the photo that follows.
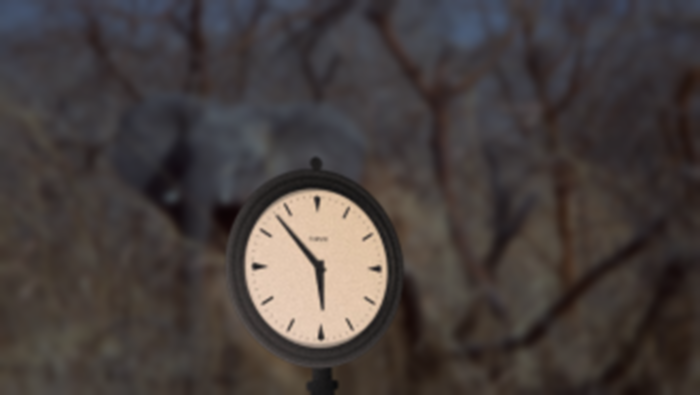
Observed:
5.53
